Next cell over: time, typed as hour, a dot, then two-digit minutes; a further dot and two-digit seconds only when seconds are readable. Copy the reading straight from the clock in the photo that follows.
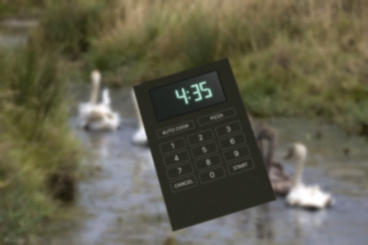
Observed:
4.35
